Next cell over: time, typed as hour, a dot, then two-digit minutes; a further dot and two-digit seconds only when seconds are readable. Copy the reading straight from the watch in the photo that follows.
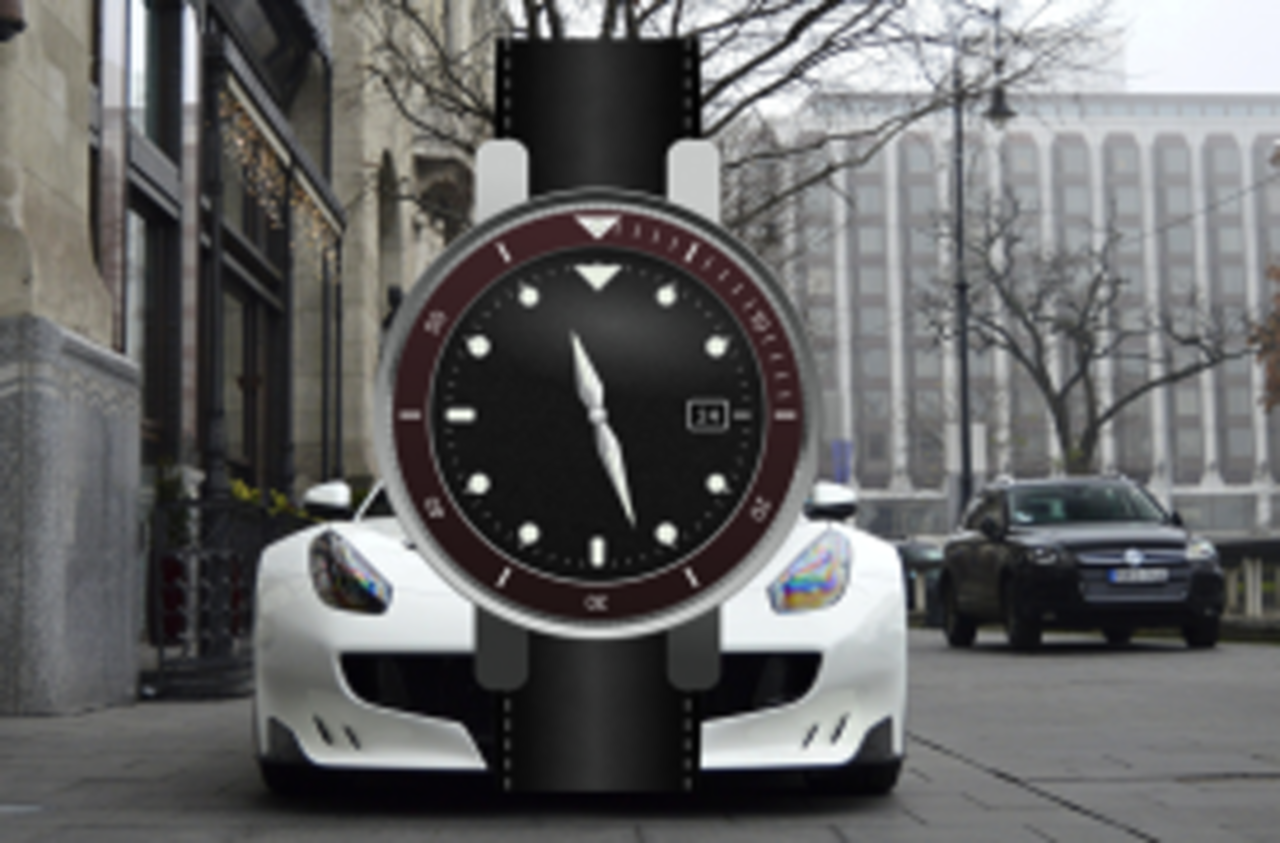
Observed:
11.27
